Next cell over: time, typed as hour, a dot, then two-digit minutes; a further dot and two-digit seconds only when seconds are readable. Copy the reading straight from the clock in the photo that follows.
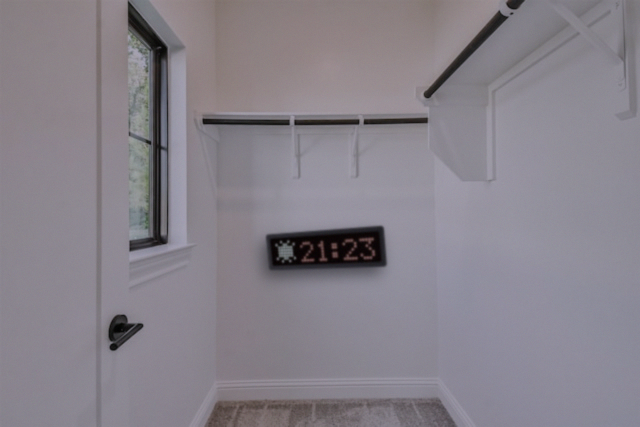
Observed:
21.23
